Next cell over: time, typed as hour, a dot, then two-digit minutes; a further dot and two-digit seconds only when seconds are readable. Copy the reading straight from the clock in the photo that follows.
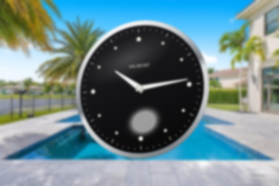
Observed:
10.14
